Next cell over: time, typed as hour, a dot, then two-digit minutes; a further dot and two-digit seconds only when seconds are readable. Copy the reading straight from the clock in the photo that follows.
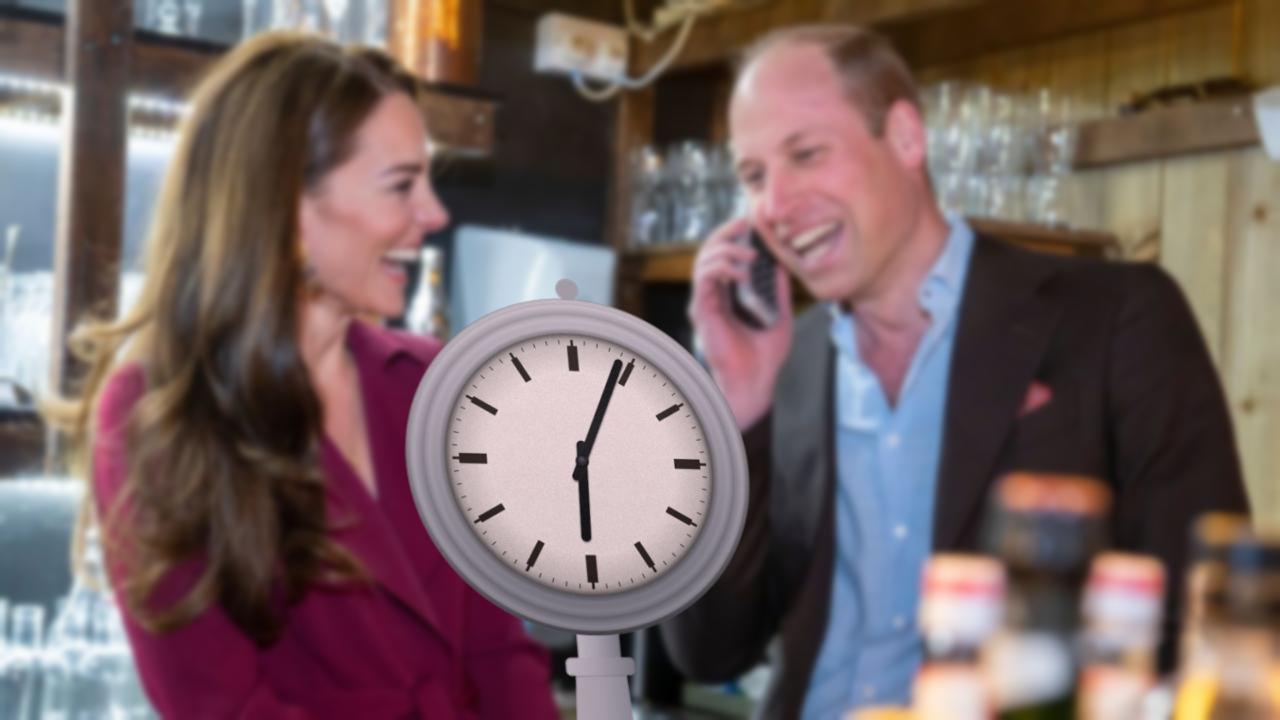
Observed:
6.04
